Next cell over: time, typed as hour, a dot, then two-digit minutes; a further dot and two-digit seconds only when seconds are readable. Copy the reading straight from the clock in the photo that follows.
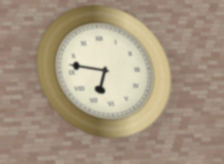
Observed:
6.47
